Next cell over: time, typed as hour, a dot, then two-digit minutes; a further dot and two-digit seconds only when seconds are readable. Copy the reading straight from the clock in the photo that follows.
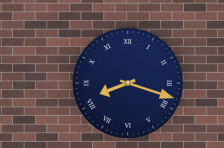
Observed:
8.18
